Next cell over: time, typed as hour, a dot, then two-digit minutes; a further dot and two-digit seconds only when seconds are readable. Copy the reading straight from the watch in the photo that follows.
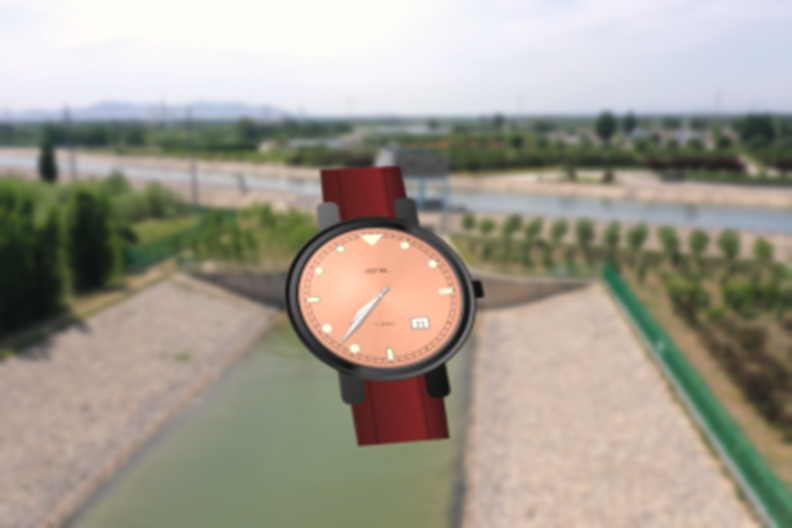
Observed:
7.37
